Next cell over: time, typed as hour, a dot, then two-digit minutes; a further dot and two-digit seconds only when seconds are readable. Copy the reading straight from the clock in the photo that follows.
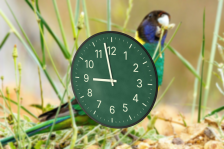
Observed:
8.58
